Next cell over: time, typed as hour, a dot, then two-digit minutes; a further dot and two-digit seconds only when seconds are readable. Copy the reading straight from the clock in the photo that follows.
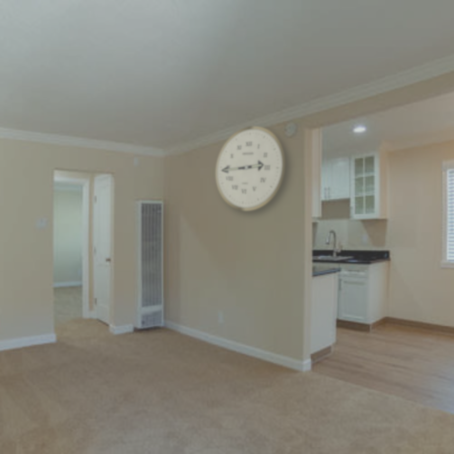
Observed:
2.44
